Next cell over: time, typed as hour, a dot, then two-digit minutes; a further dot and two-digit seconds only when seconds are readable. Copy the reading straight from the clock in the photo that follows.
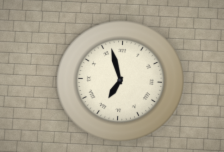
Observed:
6.57
